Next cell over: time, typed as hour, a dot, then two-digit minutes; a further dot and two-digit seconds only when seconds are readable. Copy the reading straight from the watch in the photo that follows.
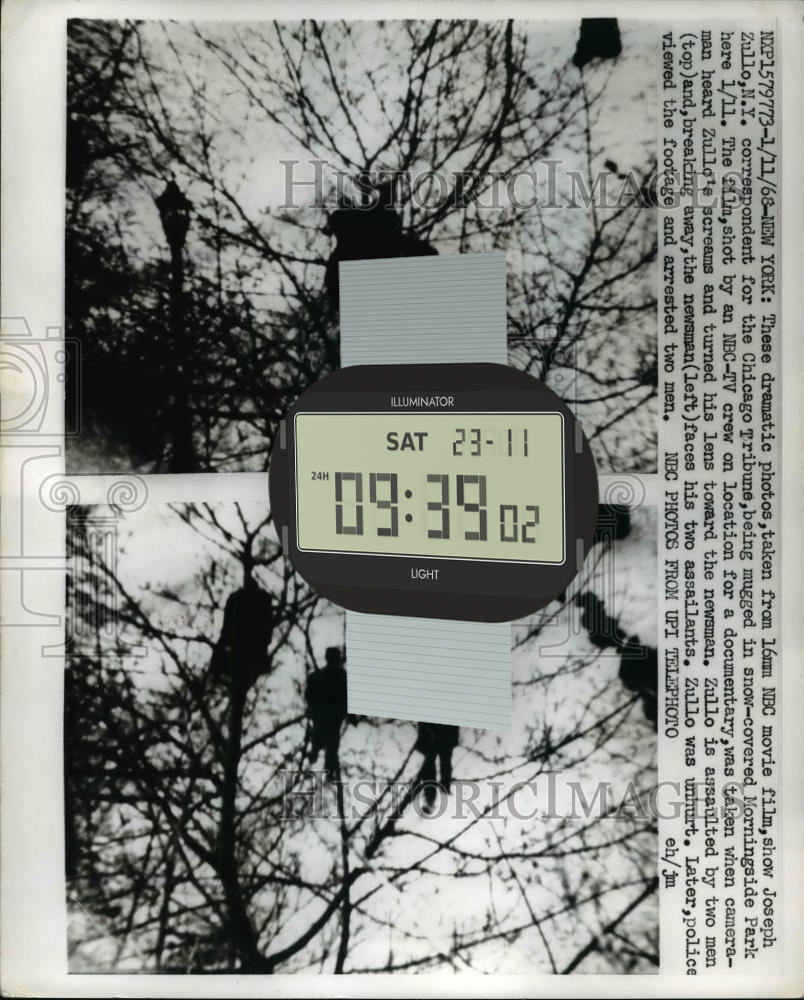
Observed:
9.39.02
